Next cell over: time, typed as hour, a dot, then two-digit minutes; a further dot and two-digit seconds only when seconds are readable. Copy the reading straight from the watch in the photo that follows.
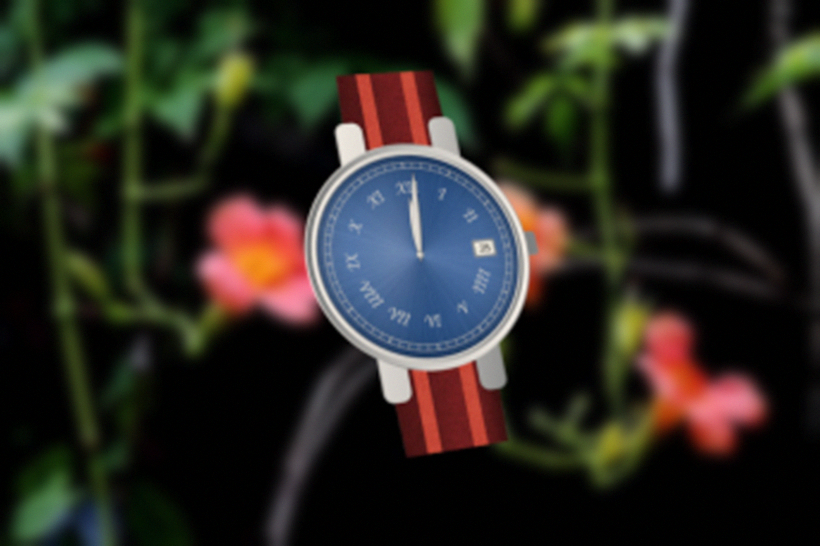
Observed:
12.01
